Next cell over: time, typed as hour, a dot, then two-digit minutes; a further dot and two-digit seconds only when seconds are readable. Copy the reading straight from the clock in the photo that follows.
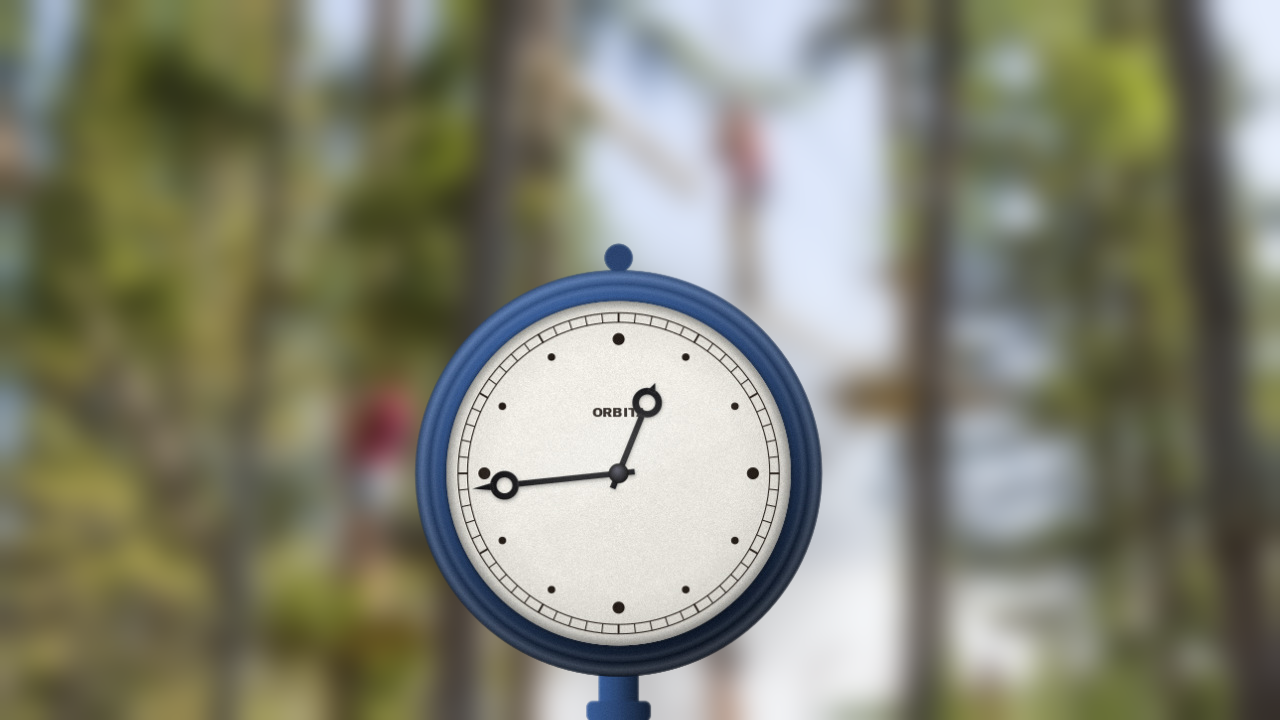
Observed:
12.44
